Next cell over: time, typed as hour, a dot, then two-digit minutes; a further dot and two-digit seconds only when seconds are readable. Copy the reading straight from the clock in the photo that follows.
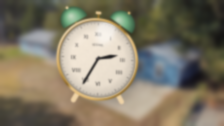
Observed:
2.35
